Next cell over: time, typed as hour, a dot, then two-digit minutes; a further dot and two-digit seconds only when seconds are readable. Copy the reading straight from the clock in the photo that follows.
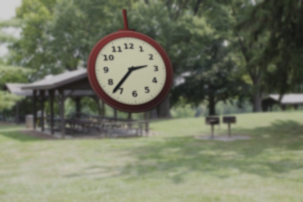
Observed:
2.37
